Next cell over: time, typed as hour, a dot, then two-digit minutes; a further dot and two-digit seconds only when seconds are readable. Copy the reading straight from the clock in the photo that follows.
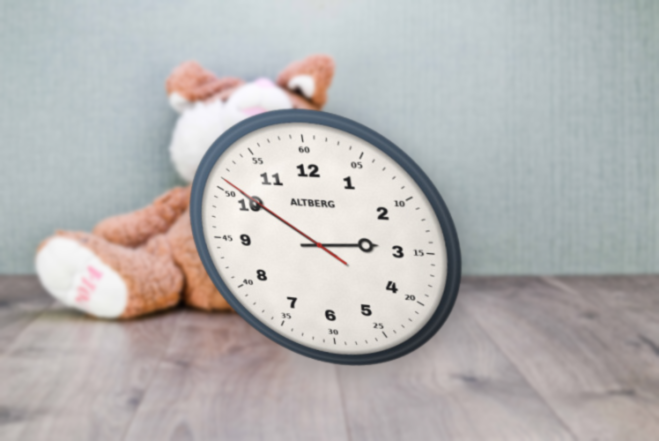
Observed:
2.50.51
